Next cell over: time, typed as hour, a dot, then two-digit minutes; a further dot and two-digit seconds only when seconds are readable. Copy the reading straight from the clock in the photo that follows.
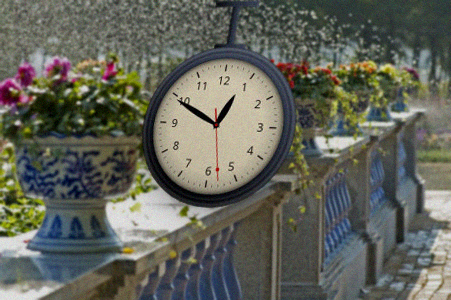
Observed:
12.49.28
